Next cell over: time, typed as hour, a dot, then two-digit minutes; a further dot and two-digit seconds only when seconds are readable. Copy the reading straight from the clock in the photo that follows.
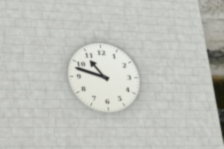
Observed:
10.48
